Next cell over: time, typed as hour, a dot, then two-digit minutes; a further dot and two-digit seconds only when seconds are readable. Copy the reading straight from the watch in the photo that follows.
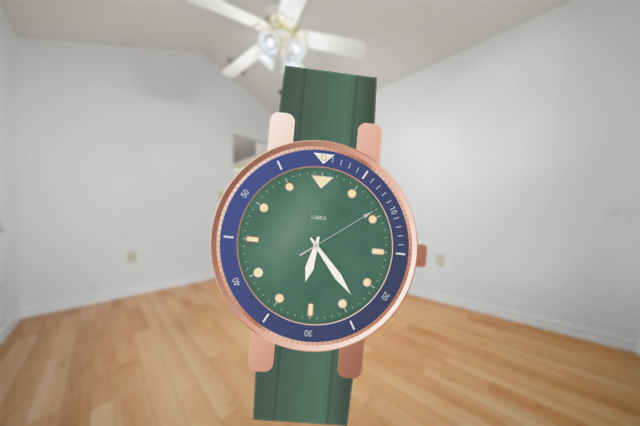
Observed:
6.23.09
